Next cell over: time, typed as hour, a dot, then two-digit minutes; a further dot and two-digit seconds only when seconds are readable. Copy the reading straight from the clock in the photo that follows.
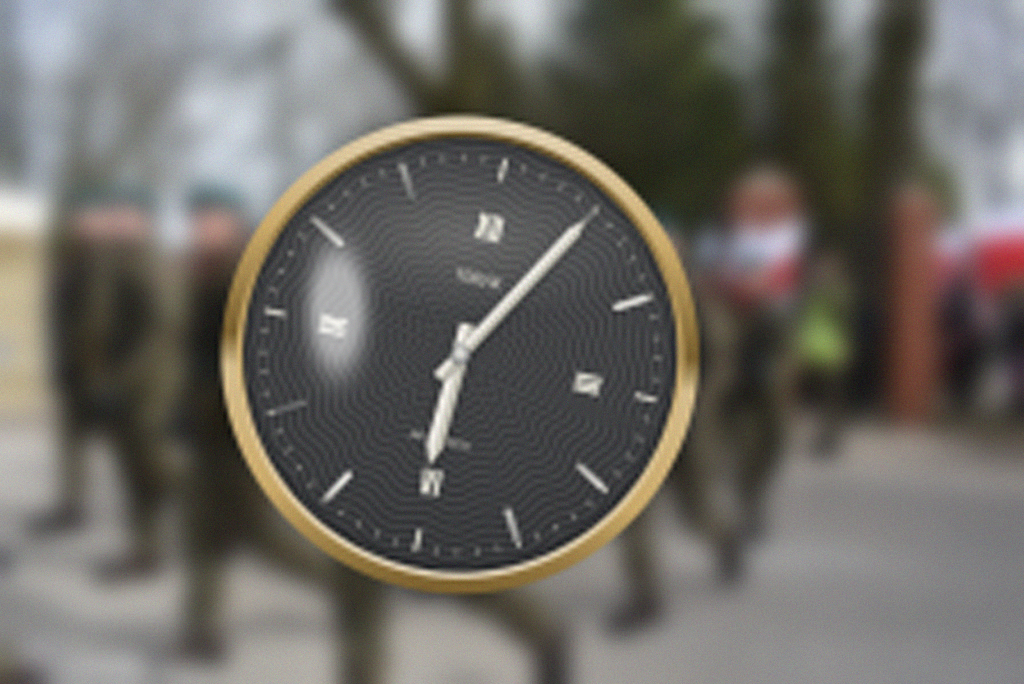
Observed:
6.05
